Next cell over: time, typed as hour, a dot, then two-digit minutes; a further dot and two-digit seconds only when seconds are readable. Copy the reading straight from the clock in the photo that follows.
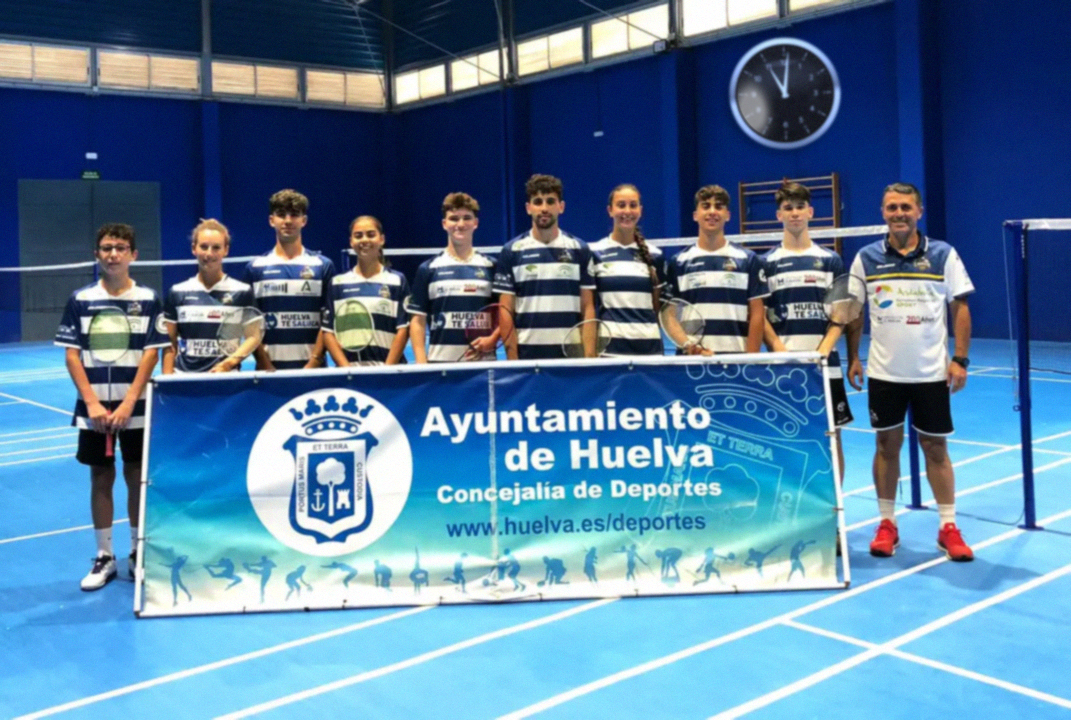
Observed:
11.01
